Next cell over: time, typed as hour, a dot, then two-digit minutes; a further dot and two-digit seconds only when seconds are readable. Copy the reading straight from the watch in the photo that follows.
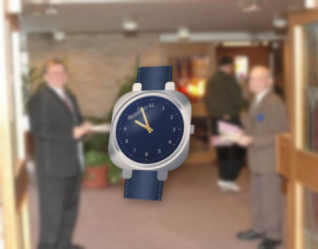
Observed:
9.56
